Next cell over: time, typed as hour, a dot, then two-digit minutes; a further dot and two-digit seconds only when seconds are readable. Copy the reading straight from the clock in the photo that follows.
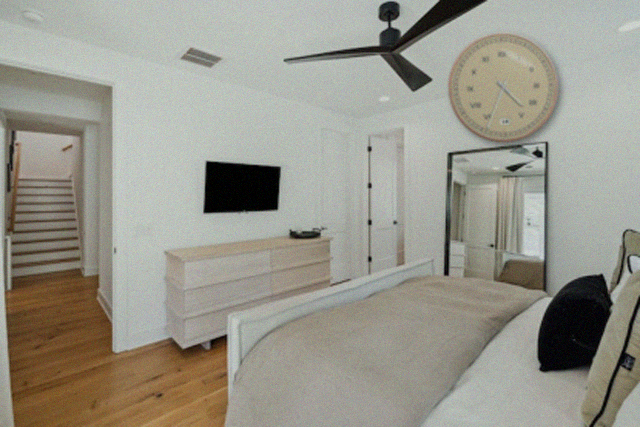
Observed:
4.34
